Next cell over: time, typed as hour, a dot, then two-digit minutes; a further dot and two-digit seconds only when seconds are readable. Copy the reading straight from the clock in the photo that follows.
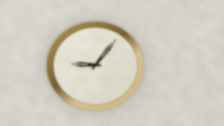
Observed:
9.06
